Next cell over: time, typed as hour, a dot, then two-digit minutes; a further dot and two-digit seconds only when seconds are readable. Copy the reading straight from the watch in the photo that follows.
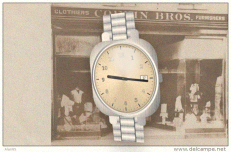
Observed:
9.16
